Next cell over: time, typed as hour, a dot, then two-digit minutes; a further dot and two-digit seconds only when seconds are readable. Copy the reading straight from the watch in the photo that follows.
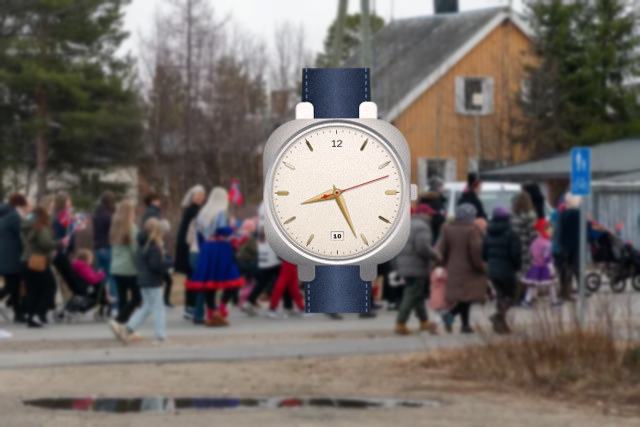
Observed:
8.26.12
